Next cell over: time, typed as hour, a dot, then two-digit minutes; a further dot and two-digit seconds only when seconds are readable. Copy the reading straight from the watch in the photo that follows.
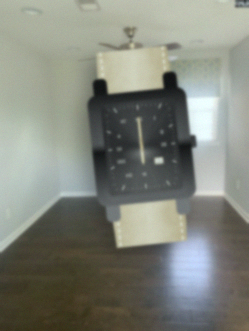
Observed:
6.00
